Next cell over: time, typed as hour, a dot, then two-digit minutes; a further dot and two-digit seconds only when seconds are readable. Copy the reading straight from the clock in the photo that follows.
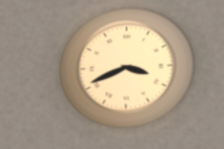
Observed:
3.41
